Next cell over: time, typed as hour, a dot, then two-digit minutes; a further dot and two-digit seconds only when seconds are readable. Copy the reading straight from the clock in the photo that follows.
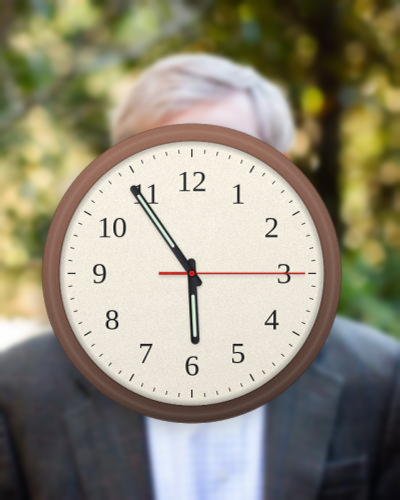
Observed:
5.54.15
